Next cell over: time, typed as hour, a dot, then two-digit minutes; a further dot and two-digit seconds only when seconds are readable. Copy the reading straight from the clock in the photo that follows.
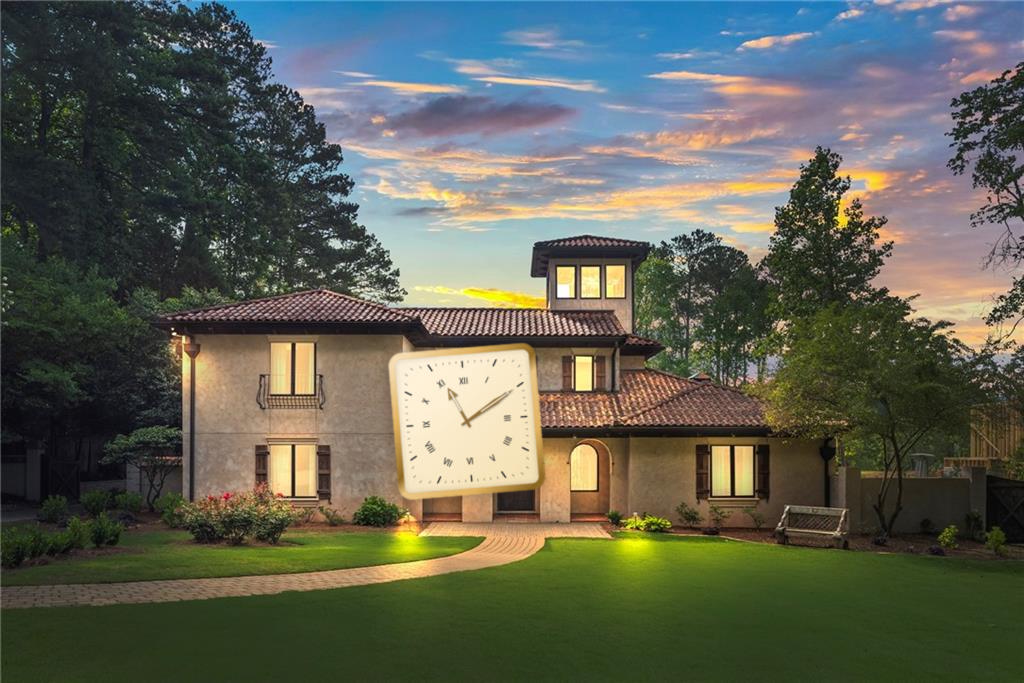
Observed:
11.10
